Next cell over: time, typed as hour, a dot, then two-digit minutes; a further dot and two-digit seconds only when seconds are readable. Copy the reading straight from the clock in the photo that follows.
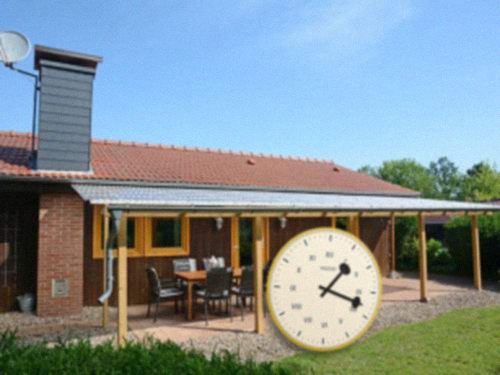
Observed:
1.18
